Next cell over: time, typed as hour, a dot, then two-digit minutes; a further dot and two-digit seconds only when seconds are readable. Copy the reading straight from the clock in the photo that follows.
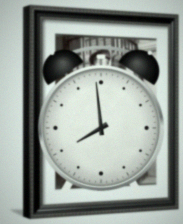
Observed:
7.59
